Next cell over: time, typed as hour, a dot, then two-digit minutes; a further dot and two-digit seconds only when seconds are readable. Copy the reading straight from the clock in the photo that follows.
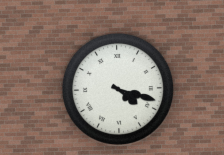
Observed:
4.18
